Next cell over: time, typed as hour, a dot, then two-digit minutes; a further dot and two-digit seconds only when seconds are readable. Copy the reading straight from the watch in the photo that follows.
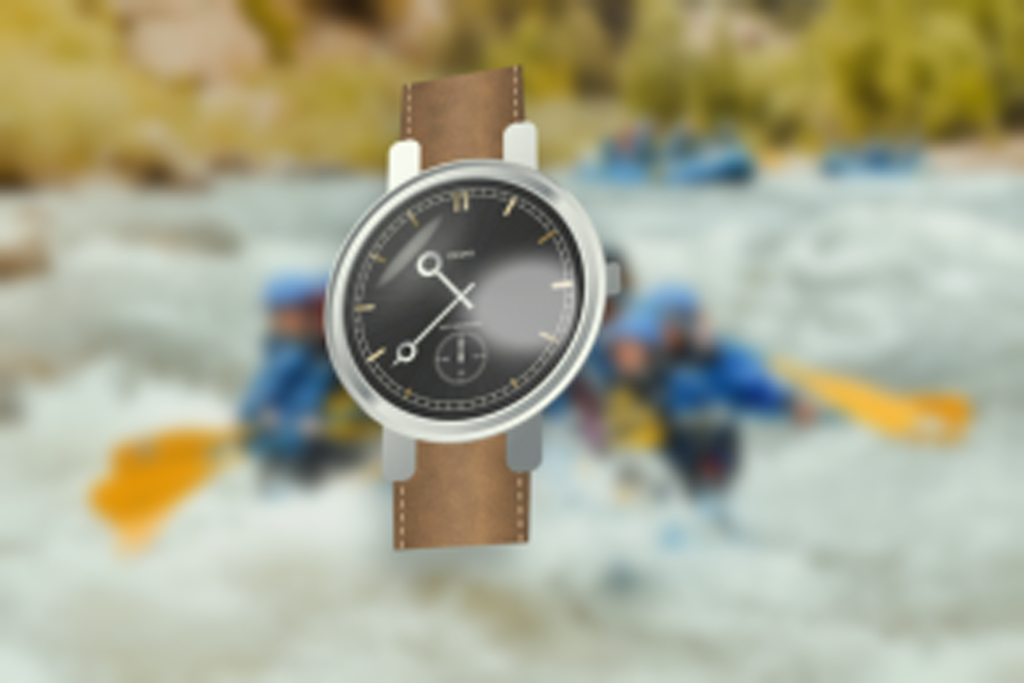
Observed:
10.38
